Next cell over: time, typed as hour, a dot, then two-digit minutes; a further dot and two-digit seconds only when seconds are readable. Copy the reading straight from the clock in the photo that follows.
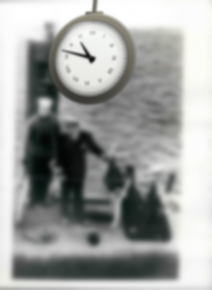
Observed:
10.47
